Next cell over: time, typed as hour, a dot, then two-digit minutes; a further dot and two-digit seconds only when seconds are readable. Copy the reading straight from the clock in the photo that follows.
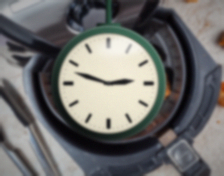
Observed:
2.48
